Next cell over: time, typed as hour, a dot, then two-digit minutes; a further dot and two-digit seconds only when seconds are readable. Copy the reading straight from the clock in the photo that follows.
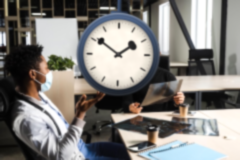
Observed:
1.51
